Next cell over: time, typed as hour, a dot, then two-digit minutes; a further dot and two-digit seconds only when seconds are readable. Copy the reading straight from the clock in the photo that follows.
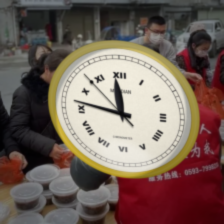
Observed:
11.46.53
